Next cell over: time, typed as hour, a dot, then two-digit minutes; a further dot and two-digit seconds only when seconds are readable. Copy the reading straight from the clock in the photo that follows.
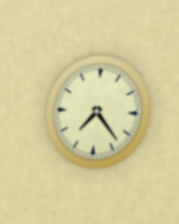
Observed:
7.23
